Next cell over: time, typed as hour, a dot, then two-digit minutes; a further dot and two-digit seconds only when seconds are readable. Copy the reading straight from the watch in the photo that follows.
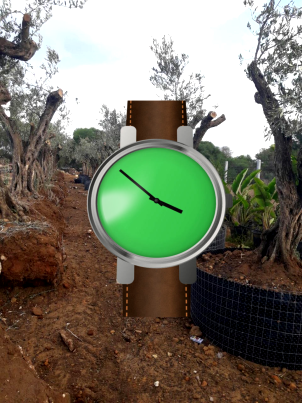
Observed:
3.52
